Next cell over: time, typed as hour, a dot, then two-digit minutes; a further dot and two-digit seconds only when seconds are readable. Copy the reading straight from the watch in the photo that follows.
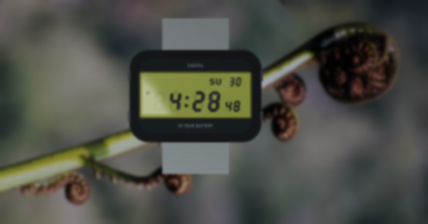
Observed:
4.28.48
